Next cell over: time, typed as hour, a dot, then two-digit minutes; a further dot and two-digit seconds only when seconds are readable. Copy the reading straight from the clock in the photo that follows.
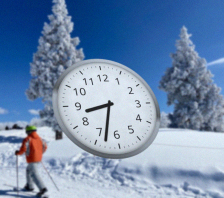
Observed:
8.33
